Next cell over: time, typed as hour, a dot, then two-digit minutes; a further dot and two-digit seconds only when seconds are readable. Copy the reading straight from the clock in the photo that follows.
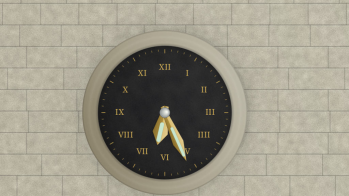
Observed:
6.26
